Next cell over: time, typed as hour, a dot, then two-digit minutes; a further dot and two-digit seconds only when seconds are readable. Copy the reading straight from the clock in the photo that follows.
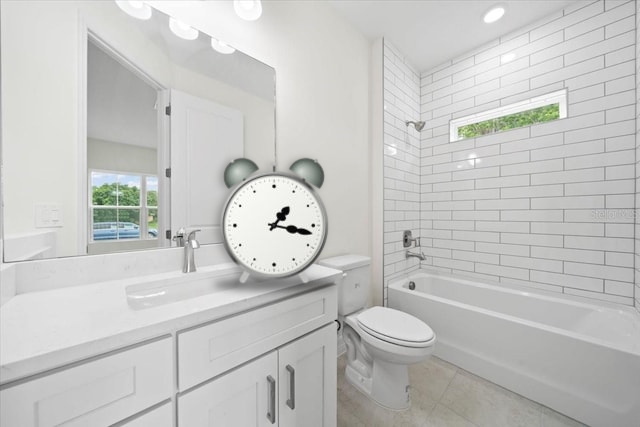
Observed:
1.17
